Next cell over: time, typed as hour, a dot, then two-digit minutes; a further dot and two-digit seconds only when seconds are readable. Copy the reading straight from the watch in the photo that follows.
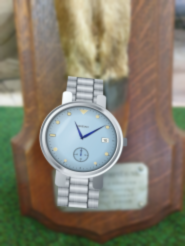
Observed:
11.09
